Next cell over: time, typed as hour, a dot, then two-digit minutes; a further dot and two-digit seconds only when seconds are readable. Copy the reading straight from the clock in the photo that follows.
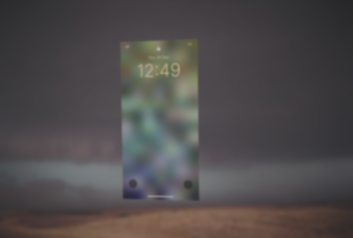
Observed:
12.49
